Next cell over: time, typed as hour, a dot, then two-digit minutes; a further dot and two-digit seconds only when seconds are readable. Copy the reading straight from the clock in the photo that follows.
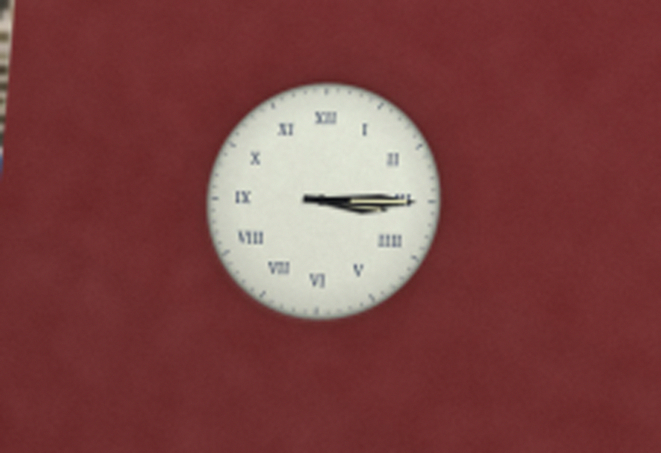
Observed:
3.15
